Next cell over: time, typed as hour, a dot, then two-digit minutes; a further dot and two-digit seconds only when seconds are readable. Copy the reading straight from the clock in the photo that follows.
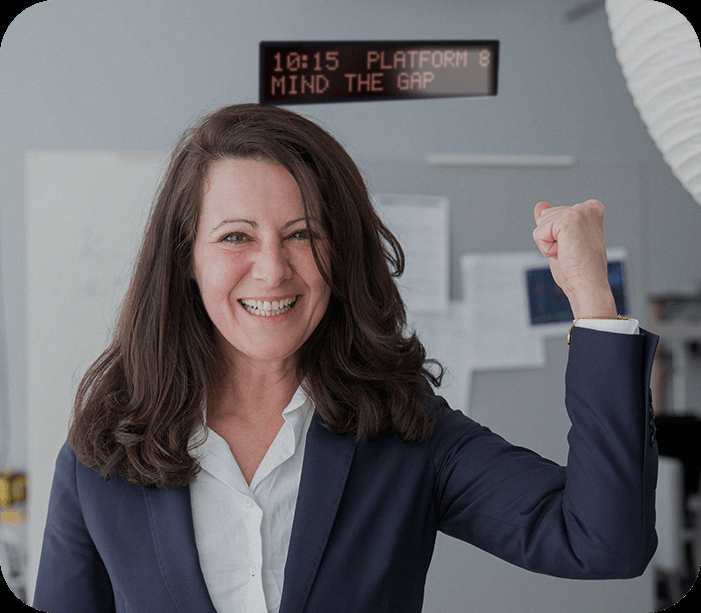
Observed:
10.15
